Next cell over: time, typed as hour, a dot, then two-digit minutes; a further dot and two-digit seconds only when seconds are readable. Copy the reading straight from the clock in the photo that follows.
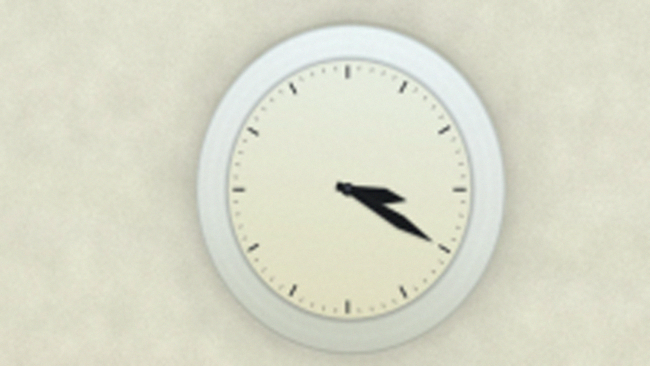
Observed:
3.20
